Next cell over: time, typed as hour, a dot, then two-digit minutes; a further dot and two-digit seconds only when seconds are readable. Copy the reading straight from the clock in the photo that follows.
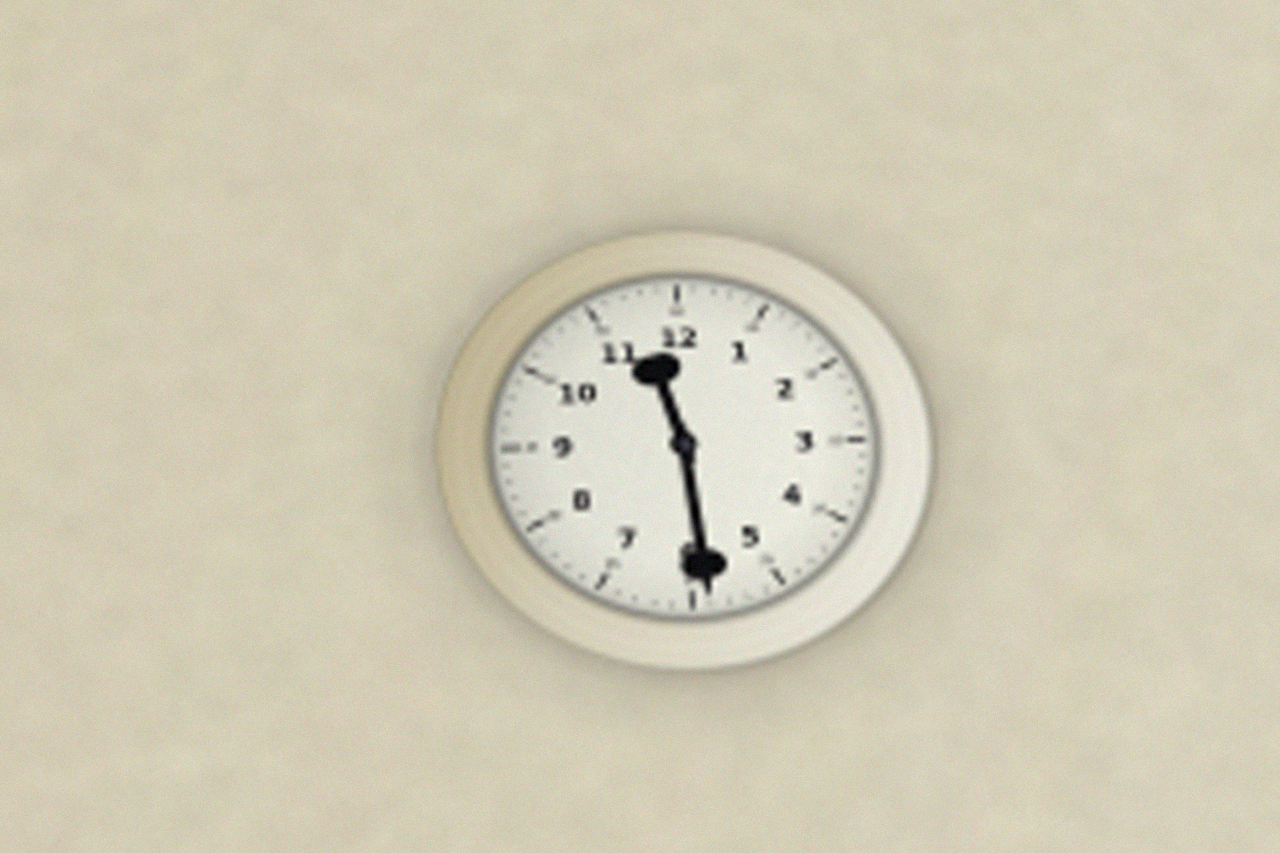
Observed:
11.29
